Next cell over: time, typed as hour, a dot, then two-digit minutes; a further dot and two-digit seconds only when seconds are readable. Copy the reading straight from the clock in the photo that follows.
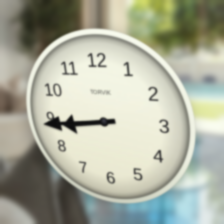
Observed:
8.44
